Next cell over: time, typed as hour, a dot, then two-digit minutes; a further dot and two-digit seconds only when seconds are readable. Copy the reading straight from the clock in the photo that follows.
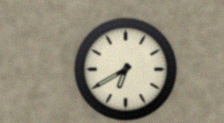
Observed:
6.40
